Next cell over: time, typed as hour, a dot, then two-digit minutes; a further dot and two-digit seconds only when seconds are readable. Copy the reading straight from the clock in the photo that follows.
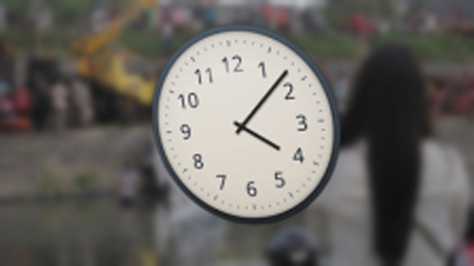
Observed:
4.08
